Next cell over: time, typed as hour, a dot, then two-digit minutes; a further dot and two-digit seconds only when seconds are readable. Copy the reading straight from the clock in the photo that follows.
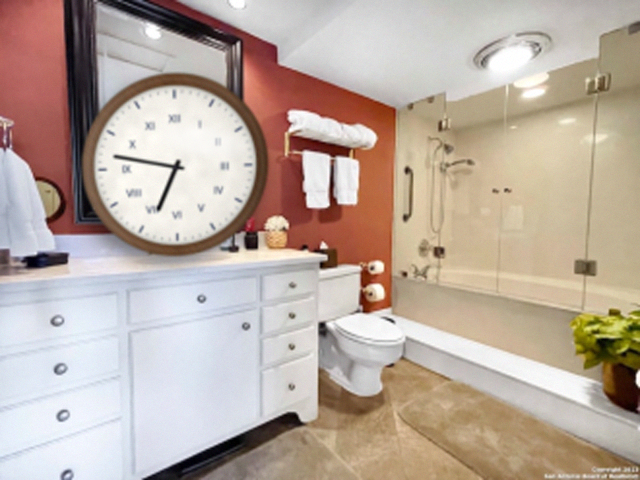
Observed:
6.47
